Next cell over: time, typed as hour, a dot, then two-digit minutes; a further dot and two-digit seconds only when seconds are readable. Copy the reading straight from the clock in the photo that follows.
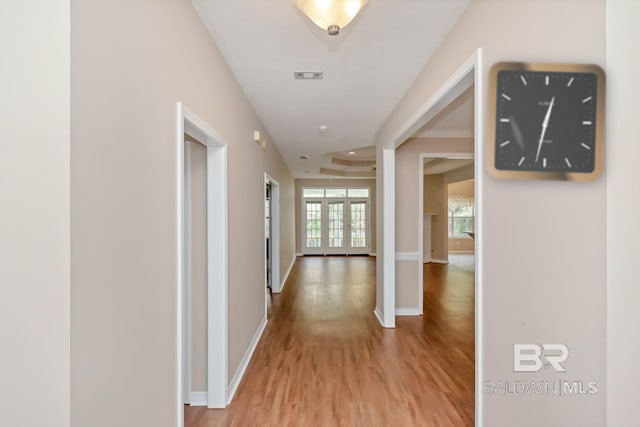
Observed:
12.32
